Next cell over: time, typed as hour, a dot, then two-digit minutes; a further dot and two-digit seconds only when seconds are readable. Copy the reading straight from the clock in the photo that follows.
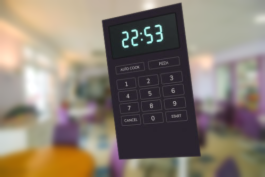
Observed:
22.53
